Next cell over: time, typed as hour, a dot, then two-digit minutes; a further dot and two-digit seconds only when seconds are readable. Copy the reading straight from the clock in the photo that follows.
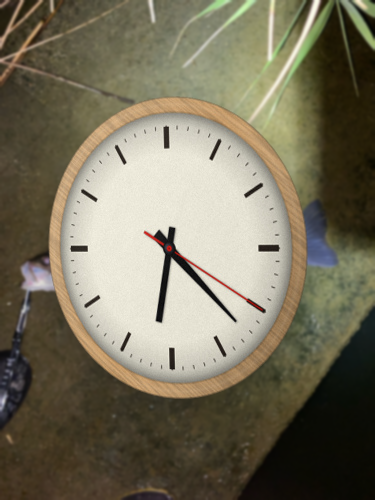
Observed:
6.22.20
